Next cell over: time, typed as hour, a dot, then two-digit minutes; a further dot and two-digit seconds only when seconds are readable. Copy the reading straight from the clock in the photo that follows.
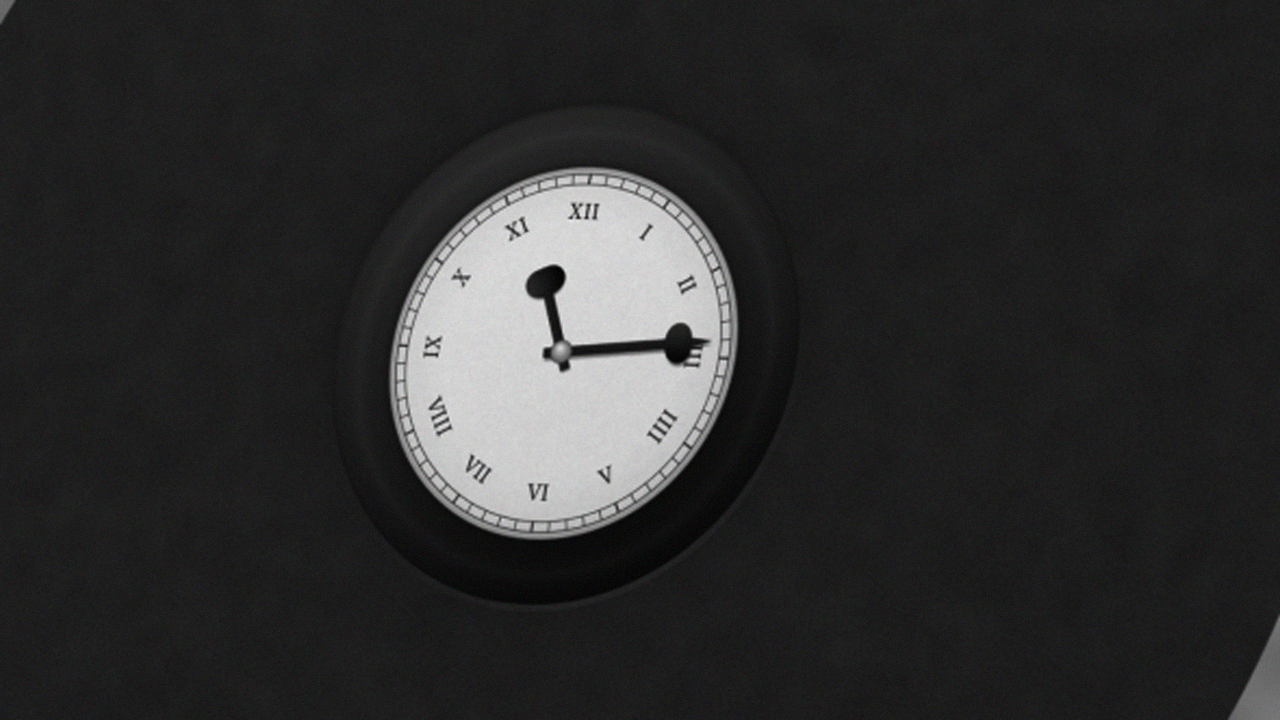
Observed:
11.14
